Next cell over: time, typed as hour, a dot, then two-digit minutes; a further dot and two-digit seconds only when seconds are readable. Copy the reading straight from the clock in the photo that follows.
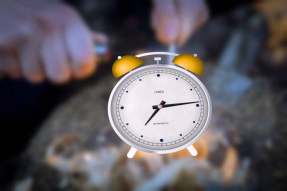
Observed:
7.14
